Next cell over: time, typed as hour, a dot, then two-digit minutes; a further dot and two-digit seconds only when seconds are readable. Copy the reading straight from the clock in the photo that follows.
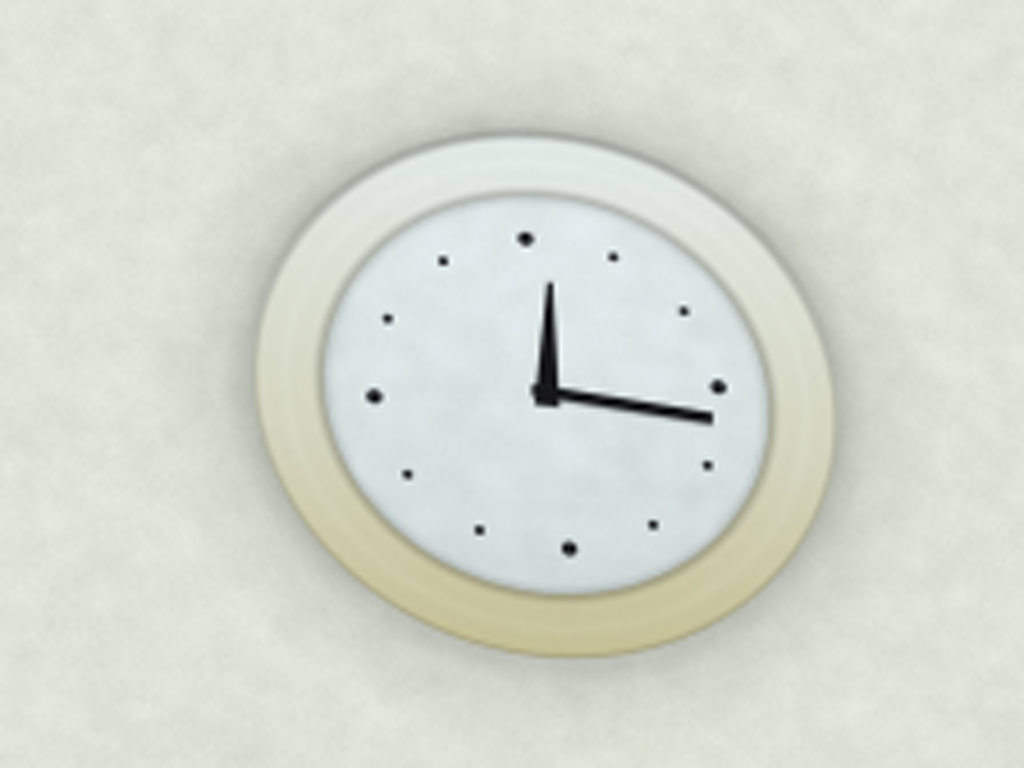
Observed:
12.17
